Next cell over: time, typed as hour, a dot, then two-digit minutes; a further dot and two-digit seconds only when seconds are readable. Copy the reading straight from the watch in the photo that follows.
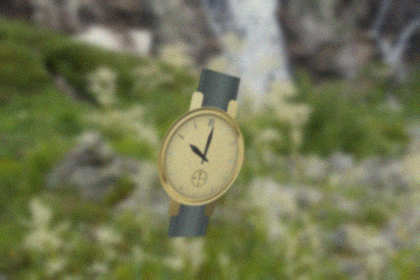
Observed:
10.01
